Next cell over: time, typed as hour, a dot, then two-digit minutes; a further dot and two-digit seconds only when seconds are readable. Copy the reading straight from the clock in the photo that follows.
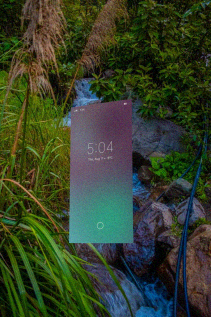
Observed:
5.04
